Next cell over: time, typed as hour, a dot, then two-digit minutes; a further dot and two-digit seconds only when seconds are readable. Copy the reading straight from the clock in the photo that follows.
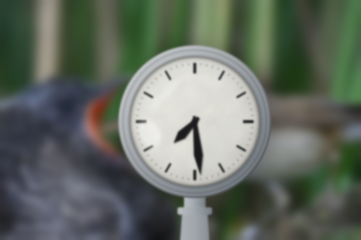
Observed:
7.29
